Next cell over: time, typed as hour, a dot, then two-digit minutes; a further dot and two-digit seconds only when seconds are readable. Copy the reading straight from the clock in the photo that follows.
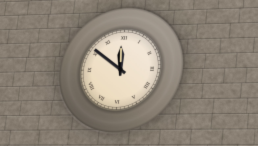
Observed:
11.51
